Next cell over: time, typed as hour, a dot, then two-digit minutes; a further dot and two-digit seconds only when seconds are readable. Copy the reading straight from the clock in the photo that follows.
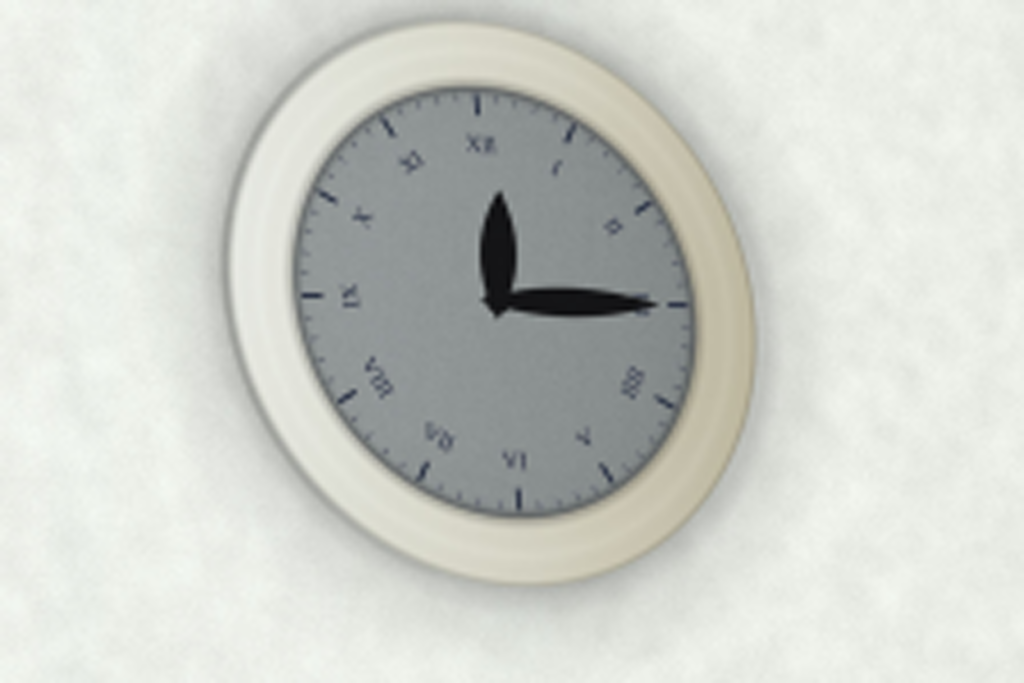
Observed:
12.15
